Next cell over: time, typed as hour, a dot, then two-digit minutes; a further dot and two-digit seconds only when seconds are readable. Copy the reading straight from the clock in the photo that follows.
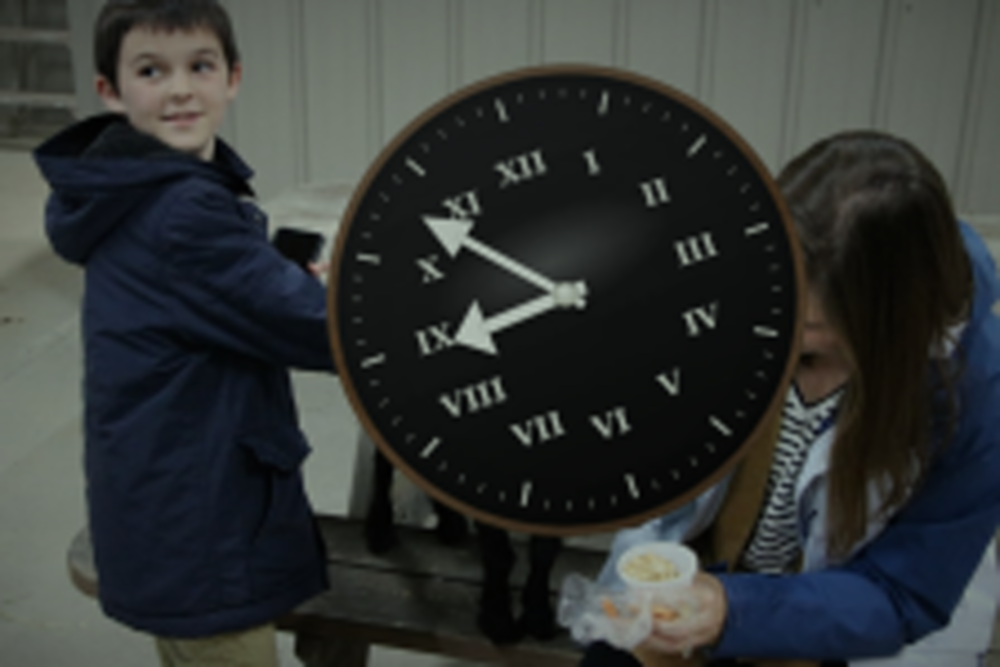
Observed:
8.53
